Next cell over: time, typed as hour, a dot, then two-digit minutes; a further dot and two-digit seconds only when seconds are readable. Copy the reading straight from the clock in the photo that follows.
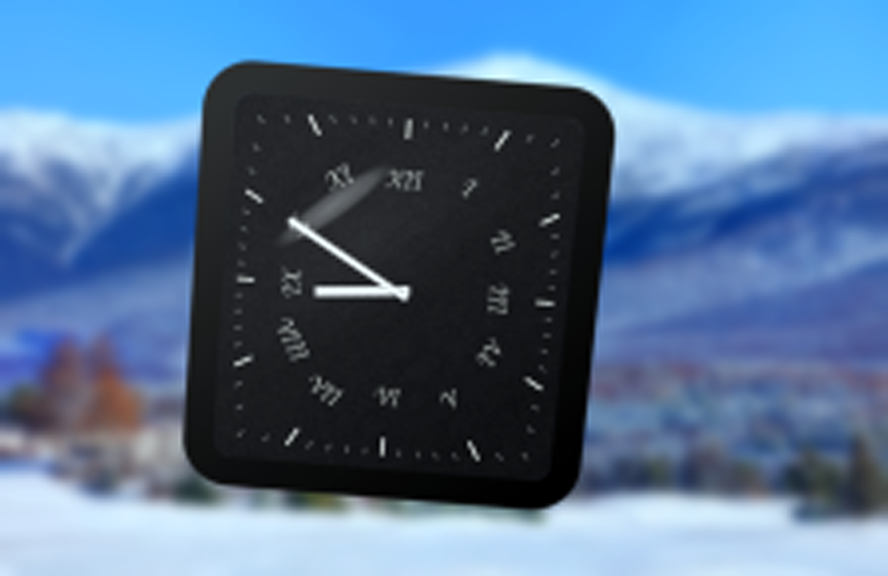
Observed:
8.50
